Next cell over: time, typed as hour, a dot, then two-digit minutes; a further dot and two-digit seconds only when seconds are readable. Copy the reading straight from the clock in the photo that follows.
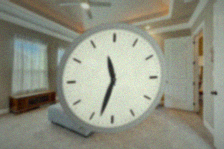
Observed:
11.33
